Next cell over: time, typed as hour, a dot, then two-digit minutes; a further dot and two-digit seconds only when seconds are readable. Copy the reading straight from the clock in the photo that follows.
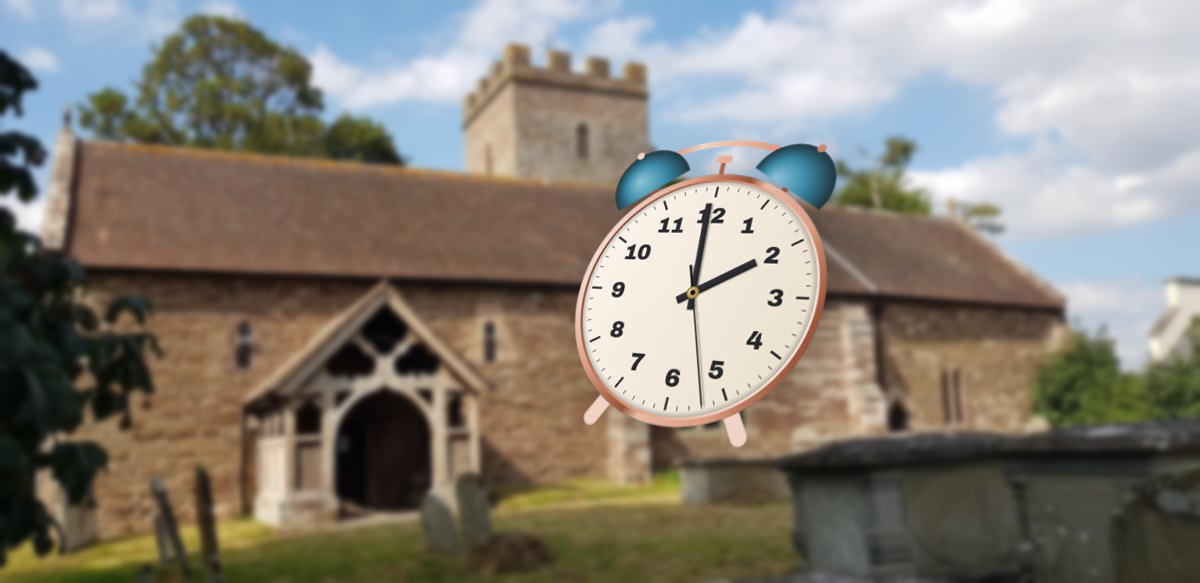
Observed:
1.59.27
